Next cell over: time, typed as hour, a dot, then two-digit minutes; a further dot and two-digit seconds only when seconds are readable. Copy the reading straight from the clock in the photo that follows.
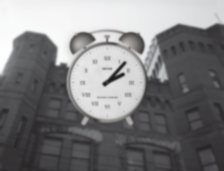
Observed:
2.07
